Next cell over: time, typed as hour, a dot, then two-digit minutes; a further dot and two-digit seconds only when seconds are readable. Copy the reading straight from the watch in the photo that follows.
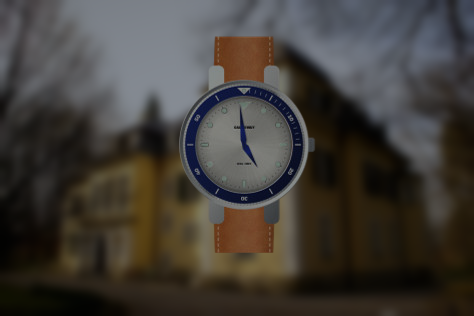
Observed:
4.59
